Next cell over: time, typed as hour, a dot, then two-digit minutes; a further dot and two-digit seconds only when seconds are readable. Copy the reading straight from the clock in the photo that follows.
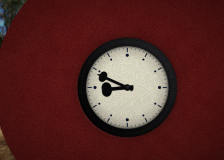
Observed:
8.49
